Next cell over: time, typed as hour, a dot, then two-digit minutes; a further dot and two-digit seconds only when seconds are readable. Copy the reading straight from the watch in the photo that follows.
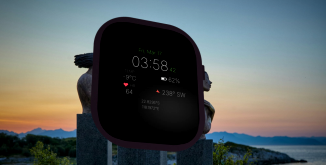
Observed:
3.58
